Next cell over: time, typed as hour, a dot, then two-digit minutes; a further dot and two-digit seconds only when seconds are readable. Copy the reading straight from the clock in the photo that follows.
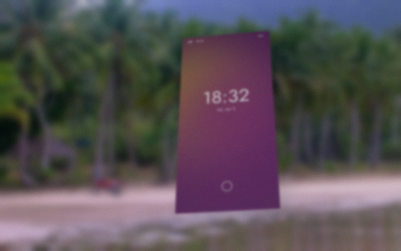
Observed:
18.32
